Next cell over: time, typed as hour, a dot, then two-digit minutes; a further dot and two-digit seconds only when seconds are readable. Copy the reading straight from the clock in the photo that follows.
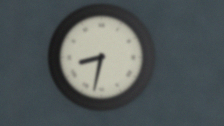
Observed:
8.32
